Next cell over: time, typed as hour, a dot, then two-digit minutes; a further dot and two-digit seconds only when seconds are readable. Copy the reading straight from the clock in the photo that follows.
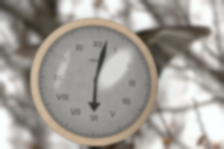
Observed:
6.02
